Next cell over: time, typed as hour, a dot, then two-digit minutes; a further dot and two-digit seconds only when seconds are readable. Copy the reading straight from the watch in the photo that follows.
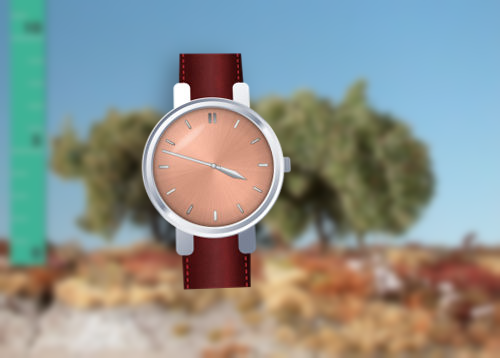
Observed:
3.48
